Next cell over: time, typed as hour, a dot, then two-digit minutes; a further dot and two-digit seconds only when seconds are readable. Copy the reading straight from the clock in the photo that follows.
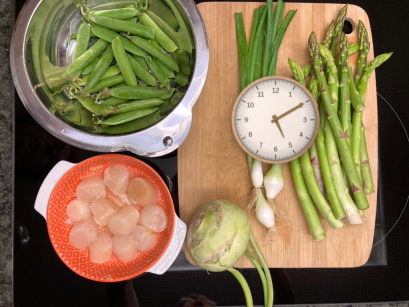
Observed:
5.10
